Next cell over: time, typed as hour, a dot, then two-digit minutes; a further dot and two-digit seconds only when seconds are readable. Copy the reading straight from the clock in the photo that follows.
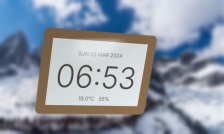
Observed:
6.53
